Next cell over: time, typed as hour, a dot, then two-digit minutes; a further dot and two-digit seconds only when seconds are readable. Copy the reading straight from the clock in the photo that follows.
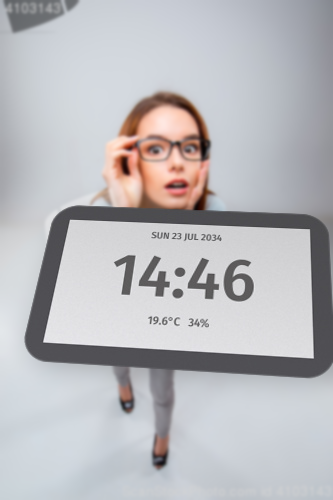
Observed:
14.46
